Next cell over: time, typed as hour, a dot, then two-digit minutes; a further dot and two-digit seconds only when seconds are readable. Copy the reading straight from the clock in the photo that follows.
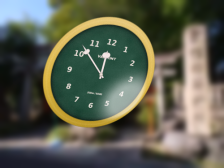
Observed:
11.52
